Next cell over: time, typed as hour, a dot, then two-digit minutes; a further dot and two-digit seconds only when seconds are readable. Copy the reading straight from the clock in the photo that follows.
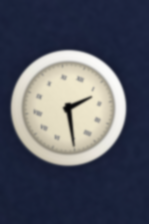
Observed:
1.25
